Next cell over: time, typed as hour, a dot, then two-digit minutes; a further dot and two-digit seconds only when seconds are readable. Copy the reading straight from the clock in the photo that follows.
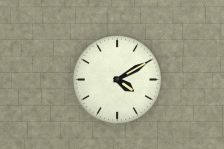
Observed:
4.10
